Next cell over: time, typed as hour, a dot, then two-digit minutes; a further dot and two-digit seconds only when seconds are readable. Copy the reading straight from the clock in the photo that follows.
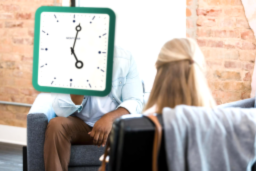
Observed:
5.02
